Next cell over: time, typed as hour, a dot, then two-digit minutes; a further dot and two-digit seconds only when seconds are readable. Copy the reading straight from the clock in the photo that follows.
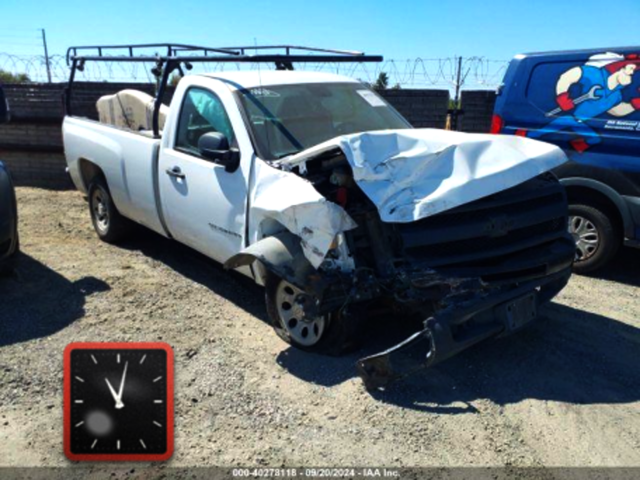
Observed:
11.02
